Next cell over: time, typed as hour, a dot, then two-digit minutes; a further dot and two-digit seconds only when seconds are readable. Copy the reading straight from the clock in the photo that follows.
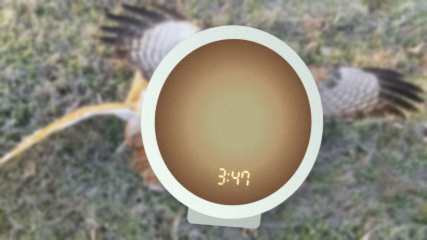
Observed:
3.47
